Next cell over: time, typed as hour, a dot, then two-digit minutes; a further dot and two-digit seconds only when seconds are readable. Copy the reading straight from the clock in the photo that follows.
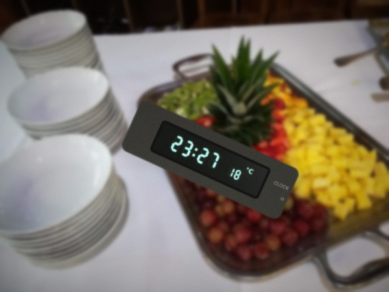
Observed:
23.27
